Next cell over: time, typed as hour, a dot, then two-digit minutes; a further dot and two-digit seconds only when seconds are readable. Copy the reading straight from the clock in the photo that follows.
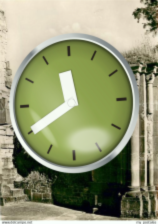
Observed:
11.40
